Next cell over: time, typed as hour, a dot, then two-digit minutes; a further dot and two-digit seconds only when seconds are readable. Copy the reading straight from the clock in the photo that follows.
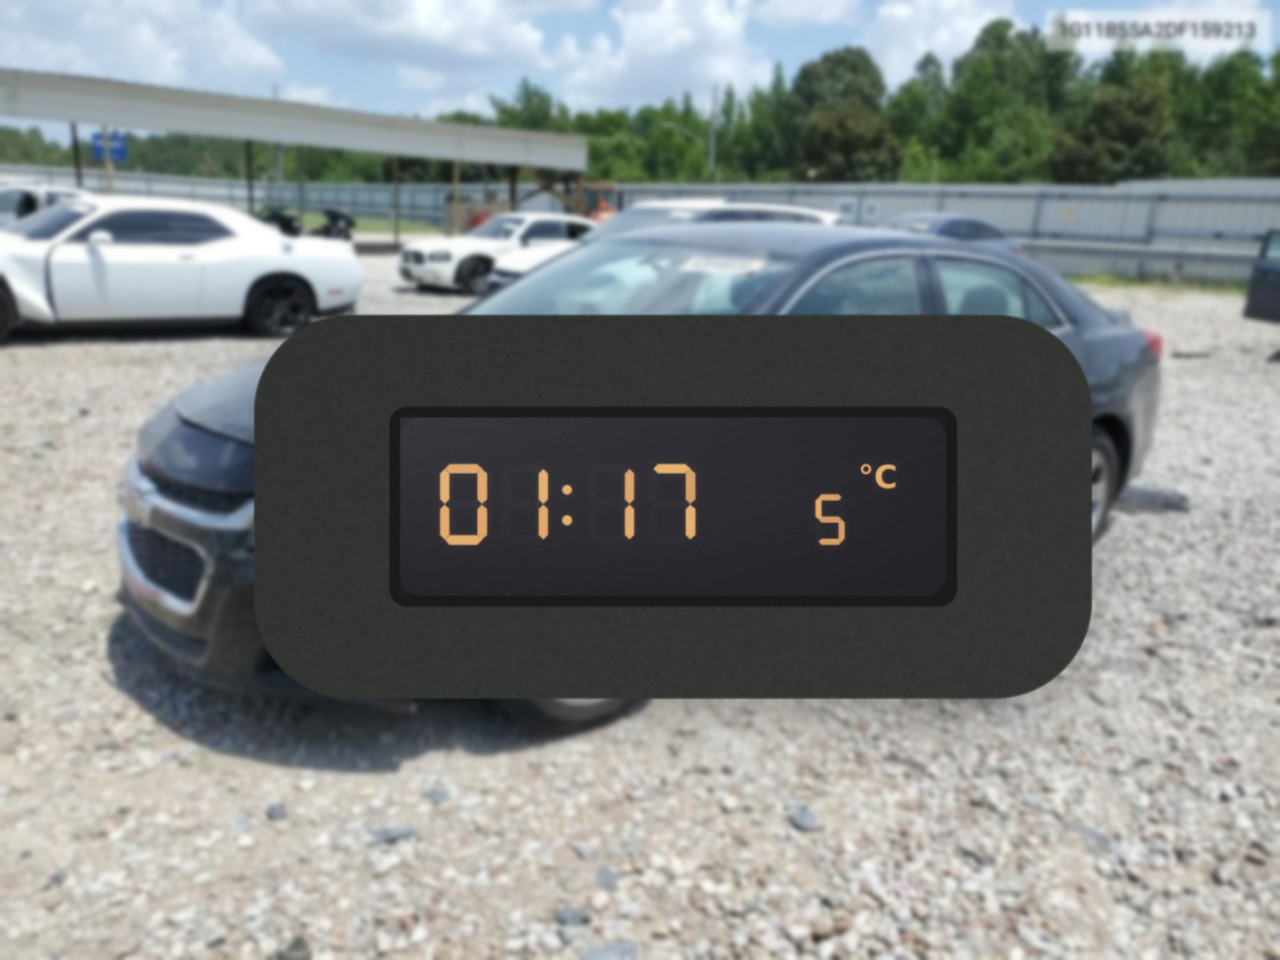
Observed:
1.17
